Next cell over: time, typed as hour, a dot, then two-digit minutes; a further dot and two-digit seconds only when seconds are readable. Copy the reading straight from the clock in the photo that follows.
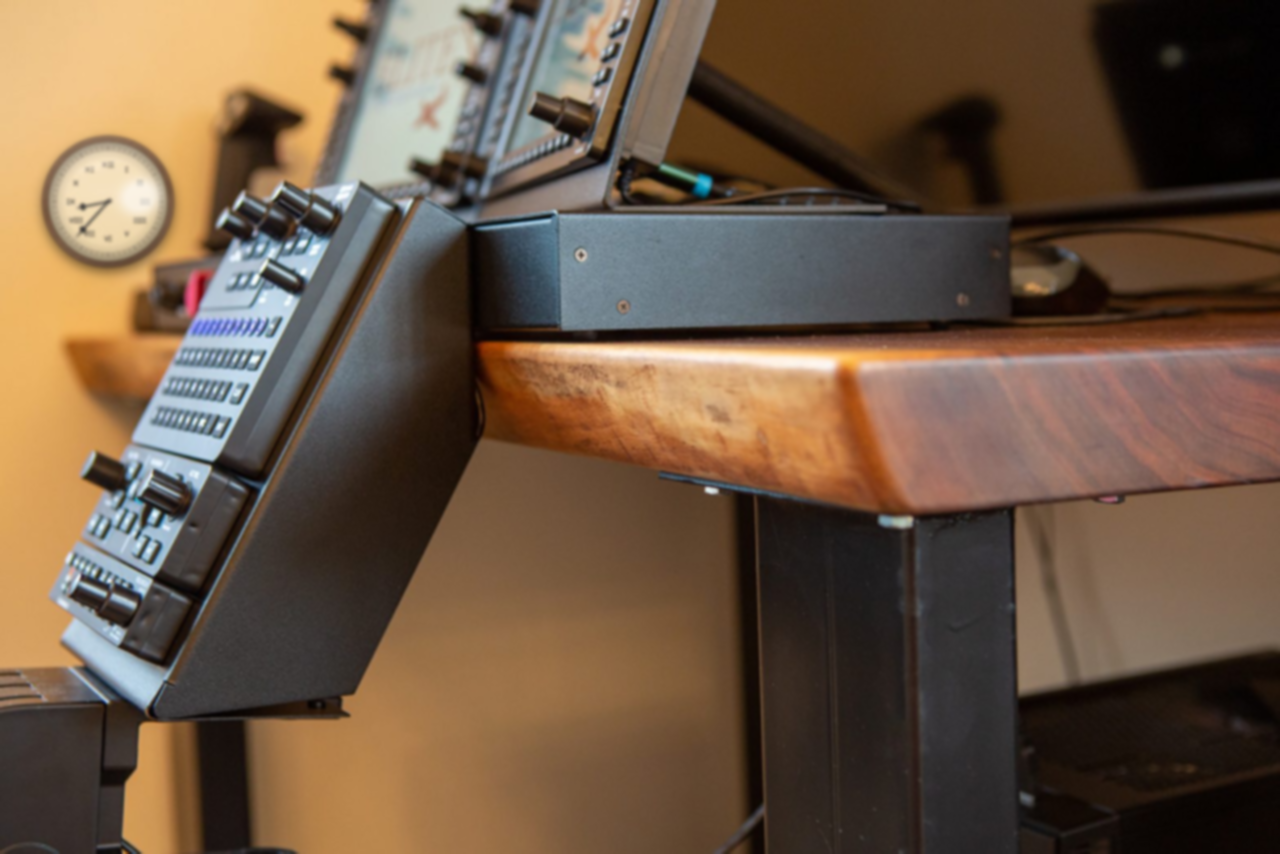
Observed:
8.37
